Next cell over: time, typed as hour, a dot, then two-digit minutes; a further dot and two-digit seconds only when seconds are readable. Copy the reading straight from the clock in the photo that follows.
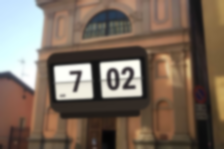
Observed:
7.02
